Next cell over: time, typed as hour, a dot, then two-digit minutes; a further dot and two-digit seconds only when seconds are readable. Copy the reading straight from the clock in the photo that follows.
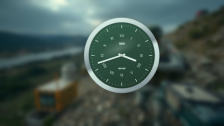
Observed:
3.42
